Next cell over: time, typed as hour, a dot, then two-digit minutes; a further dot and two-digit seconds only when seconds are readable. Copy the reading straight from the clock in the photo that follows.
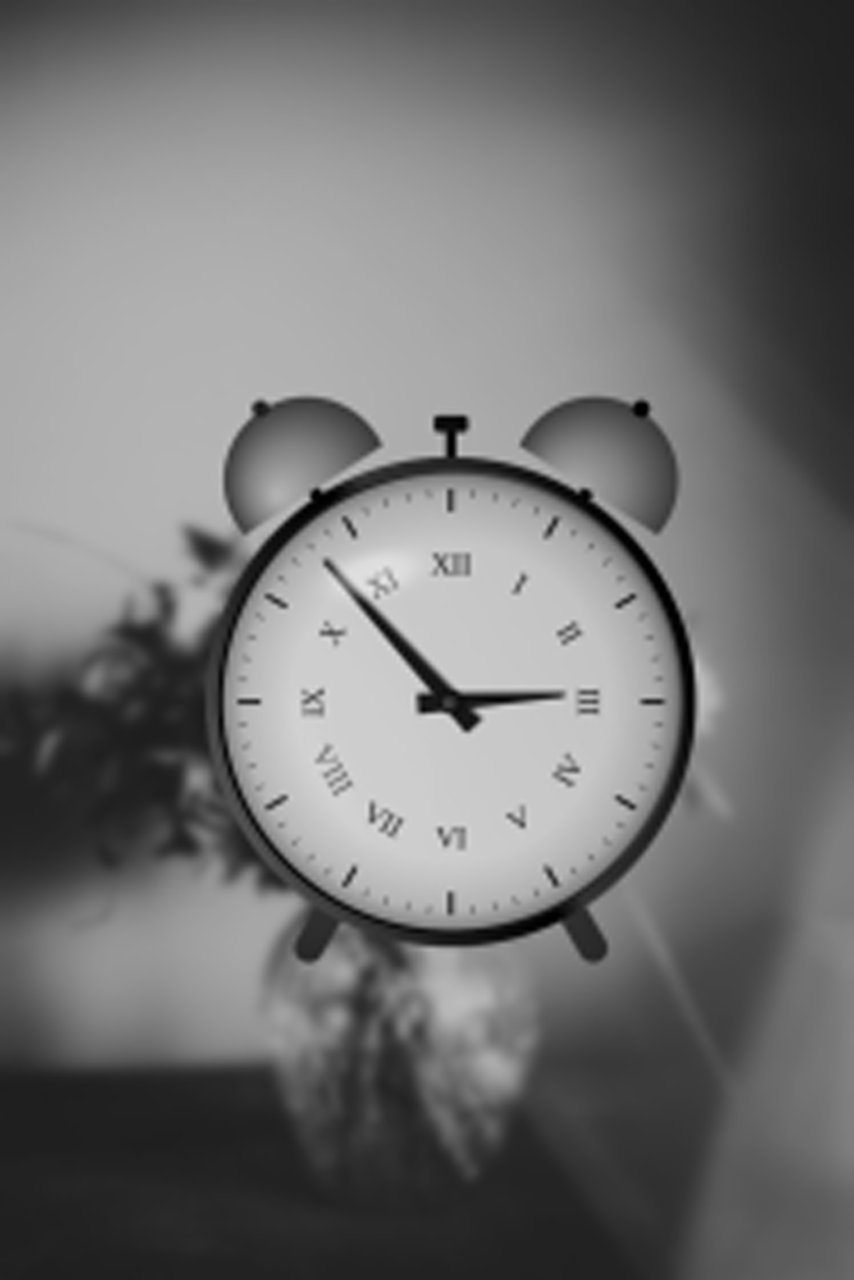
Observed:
2.53
